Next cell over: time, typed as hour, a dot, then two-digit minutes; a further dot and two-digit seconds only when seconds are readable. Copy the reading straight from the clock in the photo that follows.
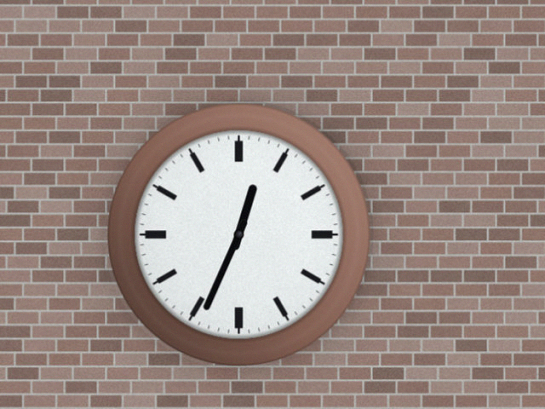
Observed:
12.34
